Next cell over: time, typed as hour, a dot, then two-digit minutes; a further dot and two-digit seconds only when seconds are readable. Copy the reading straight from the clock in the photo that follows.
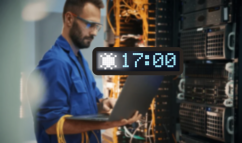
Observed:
17.00
